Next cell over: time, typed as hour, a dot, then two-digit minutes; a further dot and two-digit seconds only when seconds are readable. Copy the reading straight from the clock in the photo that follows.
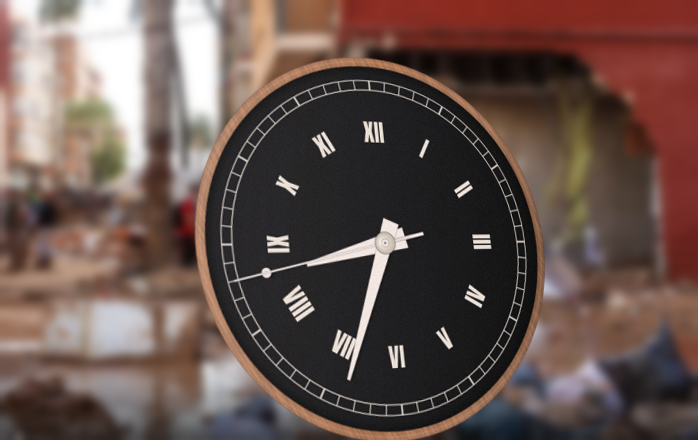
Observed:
8.33.43
